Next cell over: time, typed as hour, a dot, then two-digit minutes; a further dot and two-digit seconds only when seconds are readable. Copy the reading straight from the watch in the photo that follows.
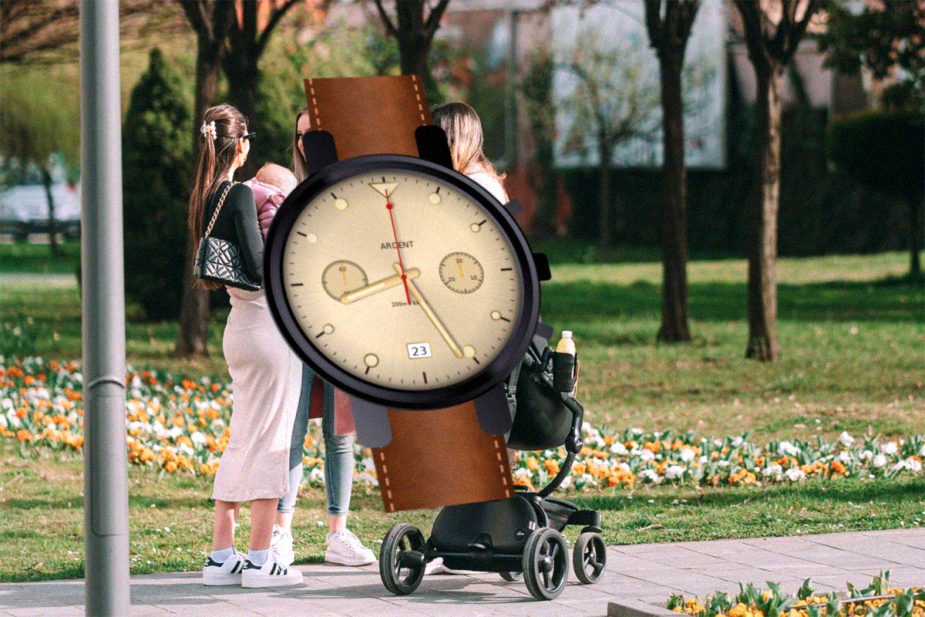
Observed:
8.26
